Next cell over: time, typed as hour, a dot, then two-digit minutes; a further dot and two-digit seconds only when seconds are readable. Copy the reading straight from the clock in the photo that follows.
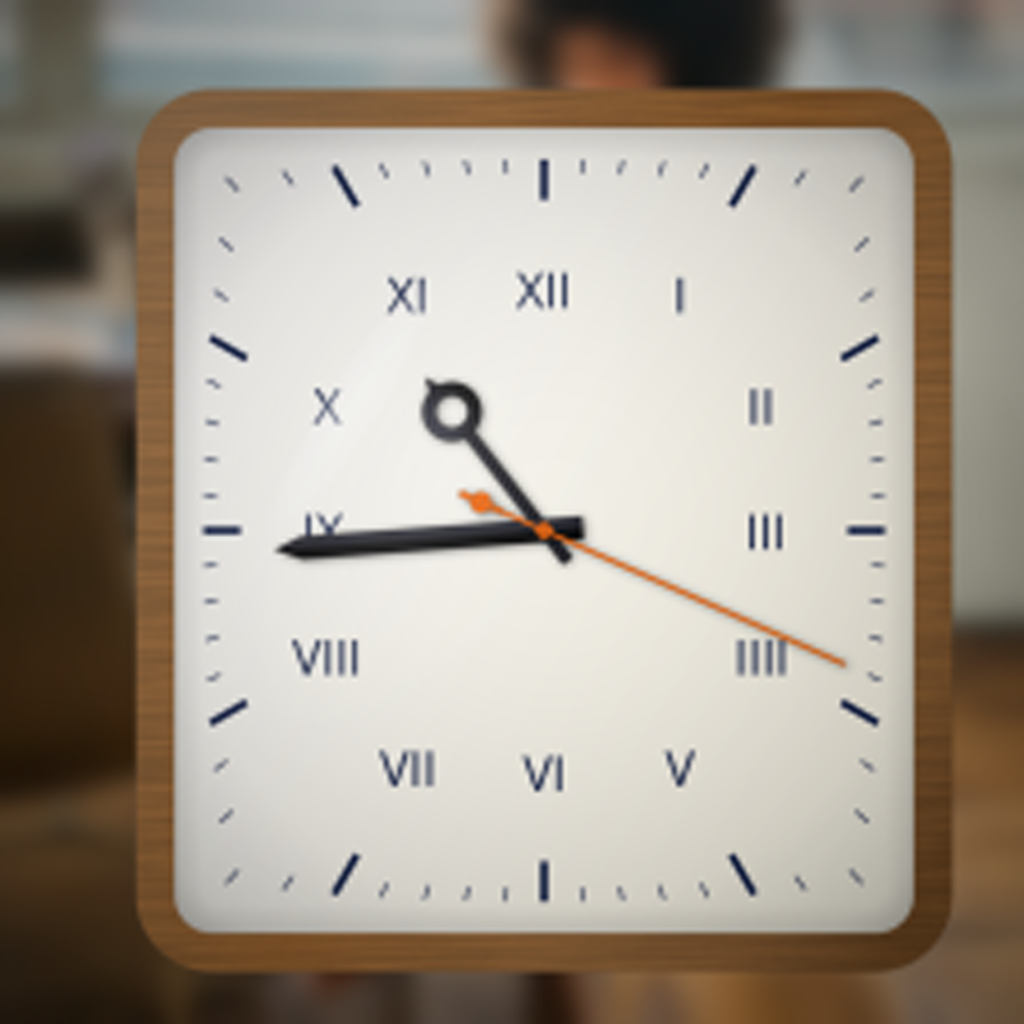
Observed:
10.44.19
